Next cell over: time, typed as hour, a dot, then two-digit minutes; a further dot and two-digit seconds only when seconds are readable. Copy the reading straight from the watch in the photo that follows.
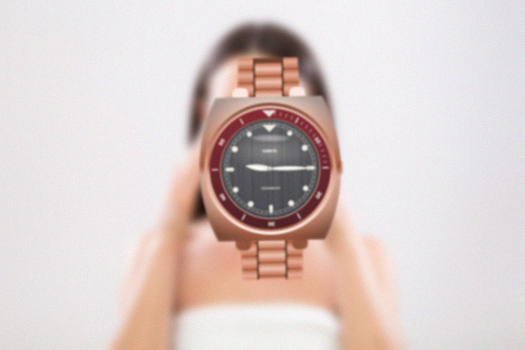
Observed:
9.15
